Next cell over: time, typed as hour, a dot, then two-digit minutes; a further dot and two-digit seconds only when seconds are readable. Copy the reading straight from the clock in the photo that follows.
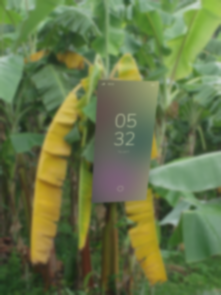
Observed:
5.32
